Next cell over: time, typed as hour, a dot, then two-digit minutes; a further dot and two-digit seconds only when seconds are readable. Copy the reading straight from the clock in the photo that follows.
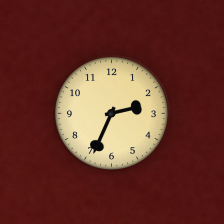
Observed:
2.34
